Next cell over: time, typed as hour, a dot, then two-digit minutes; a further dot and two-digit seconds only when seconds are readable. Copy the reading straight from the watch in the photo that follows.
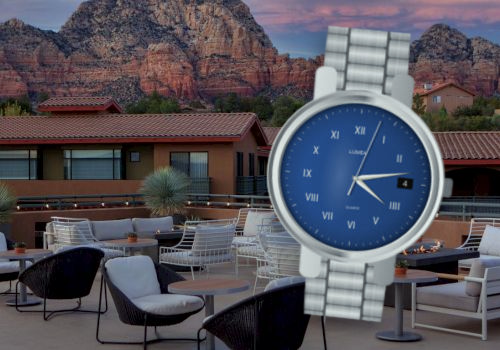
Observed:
4.13.03
